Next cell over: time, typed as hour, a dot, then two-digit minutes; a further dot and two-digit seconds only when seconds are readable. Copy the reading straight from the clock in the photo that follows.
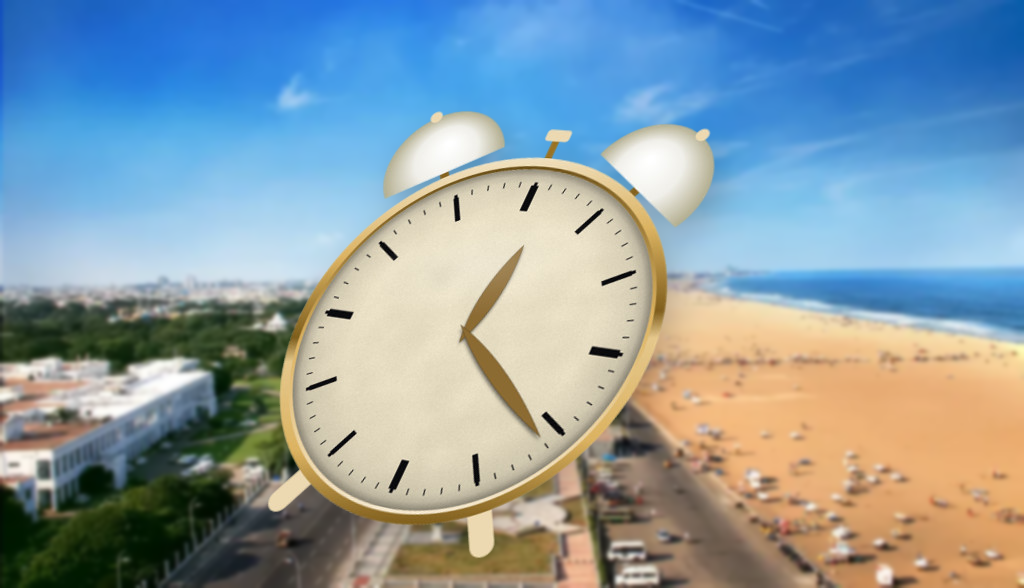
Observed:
12.21
